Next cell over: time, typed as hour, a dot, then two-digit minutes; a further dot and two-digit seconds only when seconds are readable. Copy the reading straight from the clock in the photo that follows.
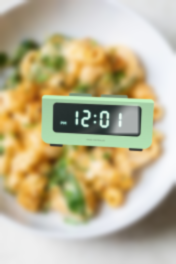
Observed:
12.01
